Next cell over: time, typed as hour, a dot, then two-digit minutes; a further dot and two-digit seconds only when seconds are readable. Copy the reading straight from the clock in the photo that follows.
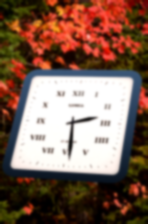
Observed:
2.29
